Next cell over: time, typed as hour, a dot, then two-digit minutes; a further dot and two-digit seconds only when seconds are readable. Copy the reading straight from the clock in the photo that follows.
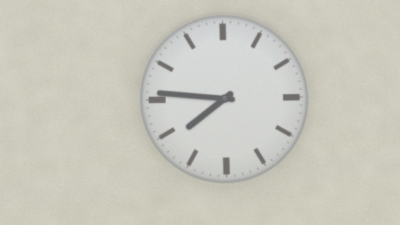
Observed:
7.46
